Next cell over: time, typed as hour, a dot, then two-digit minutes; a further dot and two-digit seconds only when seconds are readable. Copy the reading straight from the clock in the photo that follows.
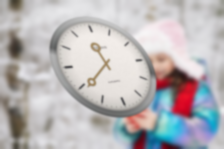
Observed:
11.39
